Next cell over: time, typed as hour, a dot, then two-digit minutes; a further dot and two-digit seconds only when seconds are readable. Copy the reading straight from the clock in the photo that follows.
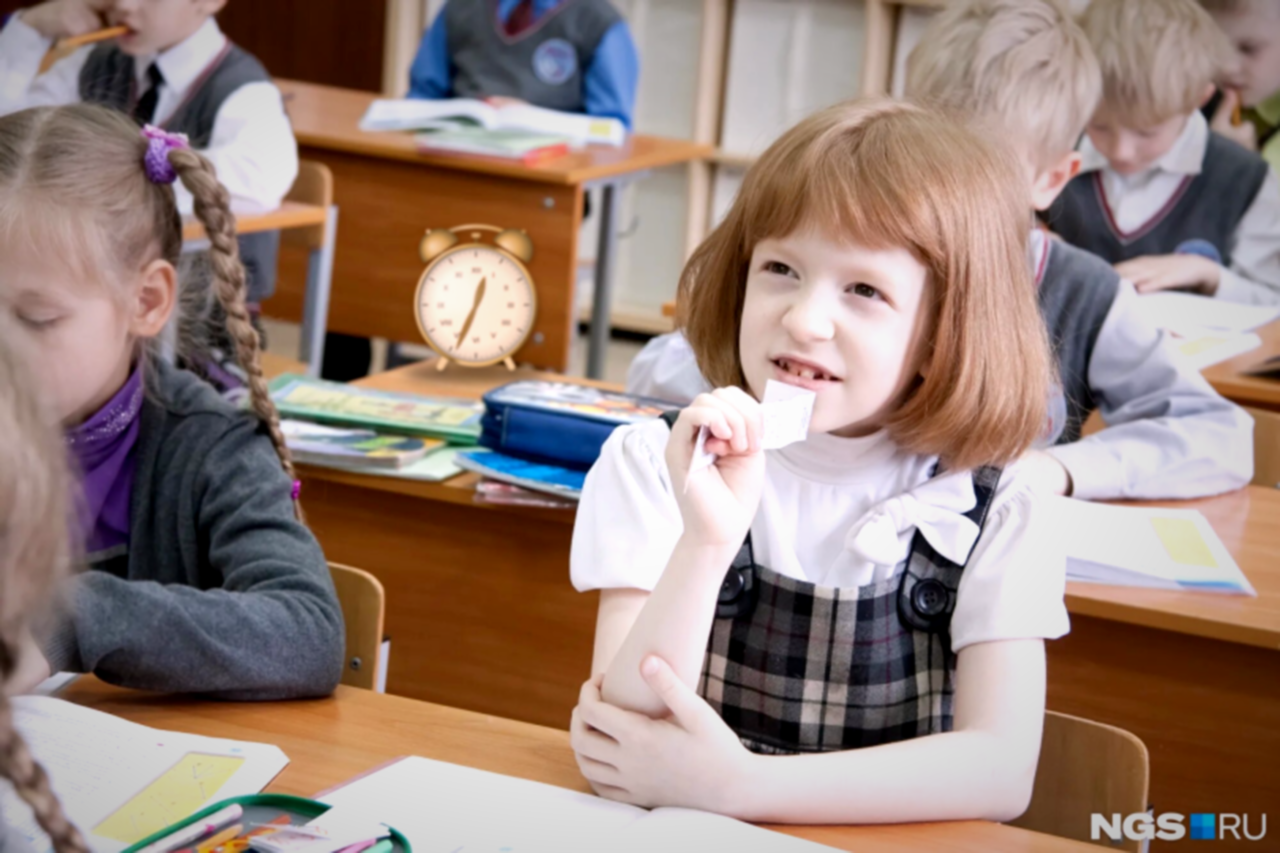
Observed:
12.34
